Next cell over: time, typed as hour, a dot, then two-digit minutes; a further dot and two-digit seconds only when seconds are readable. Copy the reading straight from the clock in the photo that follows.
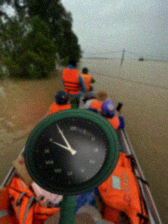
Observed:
9.55
